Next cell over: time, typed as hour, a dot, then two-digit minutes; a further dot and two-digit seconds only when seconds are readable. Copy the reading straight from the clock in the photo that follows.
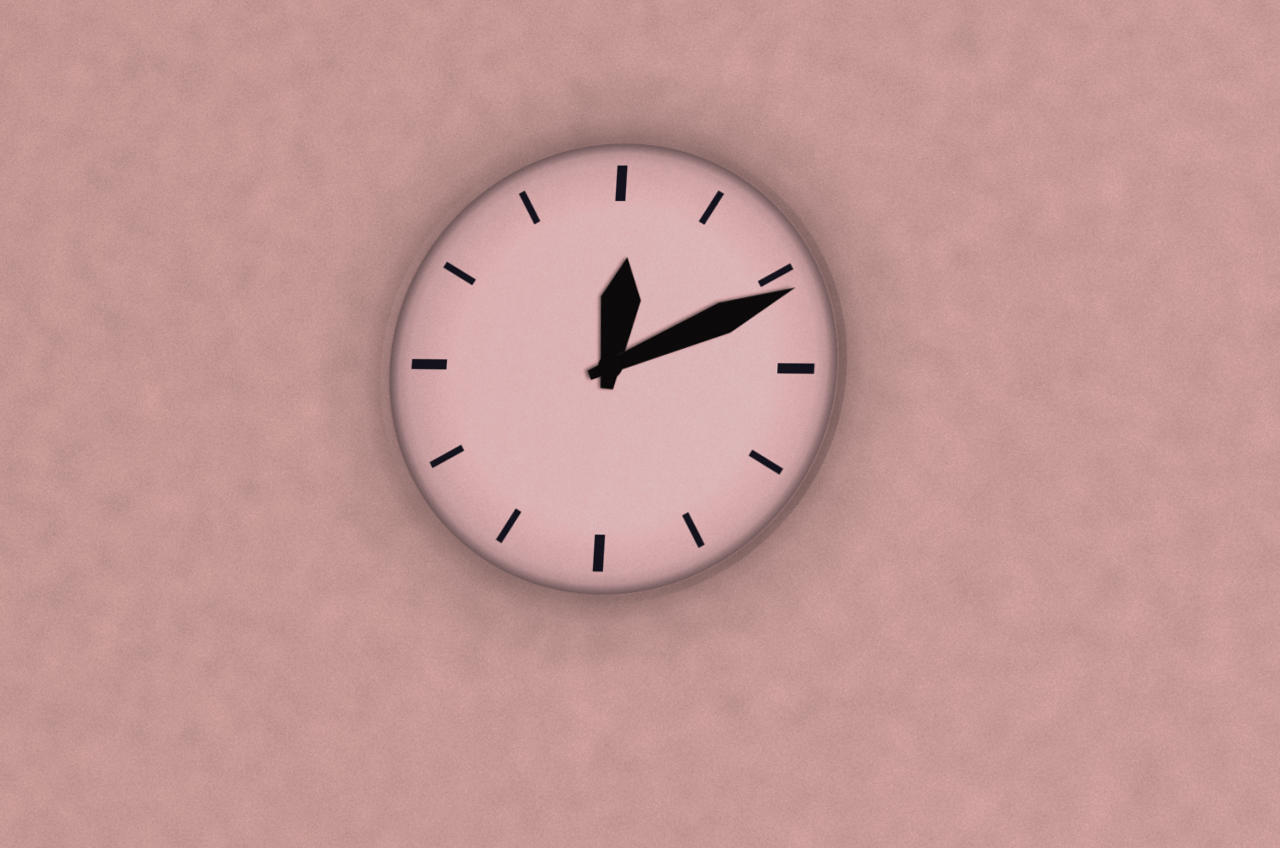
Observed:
12.11
